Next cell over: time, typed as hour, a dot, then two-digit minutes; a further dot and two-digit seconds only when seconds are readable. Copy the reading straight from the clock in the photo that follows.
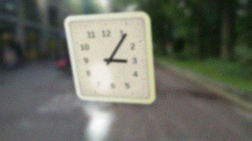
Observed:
3.06
